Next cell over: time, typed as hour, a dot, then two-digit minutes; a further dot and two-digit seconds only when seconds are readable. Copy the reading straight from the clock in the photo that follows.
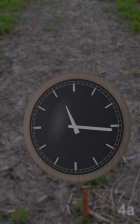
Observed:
11.16
